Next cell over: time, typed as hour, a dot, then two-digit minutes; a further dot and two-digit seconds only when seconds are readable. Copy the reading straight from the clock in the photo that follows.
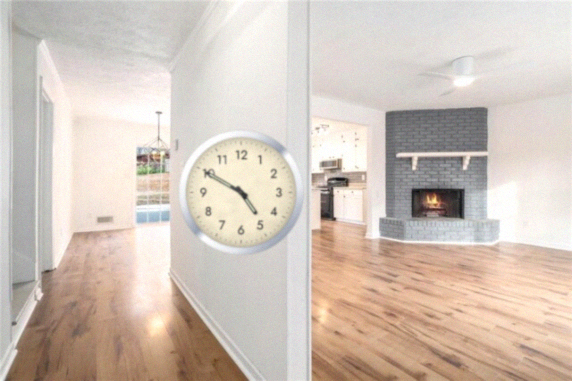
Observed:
4.50
